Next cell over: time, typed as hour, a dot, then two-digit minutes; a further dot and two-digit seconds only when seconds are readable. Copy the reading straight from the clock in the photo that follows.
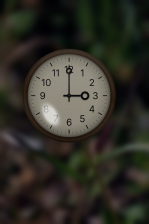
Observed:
3.00
